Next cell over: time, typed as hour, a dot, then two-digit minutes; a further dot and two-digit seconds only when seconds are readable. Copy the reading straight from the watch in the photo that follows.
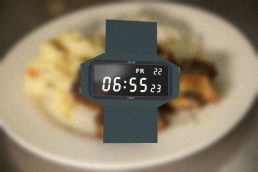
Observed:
6.55.23
